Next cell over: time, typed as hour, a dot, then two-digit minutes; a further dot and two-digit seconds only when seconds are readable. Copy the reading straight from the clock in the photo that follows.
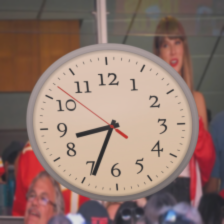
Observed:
8.33.52
